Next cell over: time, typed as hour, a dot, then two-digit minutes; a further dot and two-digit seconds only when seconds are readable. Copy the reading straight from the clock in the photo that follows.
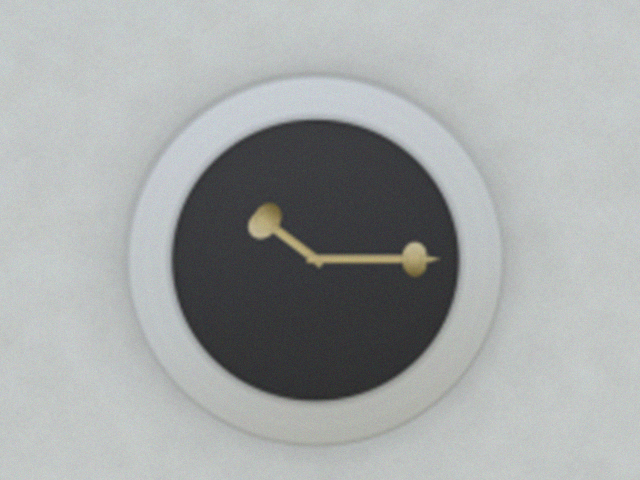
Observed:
10.15
